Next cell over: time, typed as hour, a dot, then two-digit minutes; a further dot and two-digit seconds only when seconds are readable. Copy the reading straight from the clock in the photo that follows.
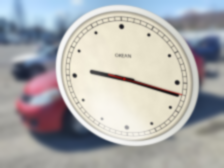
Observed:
9.17.17
